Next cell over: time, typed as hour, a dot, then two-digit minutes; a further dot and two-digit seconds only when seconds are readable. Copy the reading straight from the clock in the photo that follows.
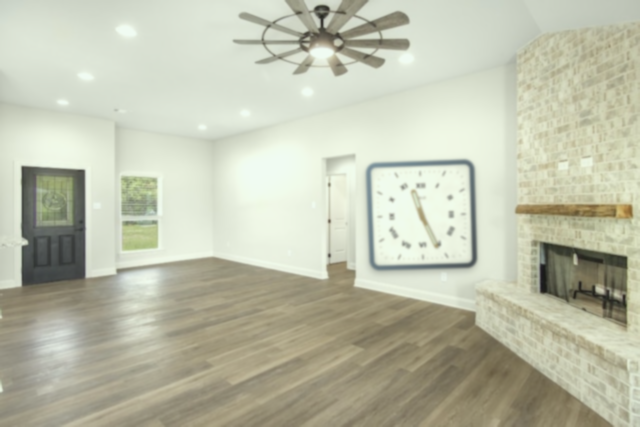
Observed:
11.26
